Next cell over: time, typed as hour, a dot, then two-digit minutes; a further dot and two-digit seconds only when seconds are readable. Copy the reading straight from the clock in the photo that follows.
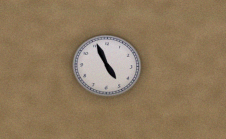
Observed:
4.56
